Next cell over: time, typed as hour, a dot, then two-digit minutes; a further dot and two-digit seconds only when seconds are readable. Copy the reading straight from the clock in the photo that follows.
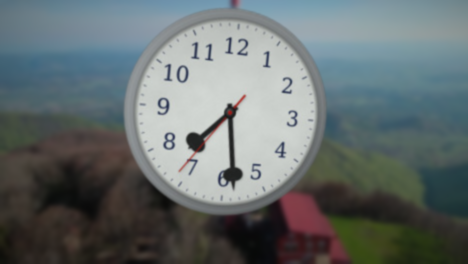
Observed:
7.28.36
